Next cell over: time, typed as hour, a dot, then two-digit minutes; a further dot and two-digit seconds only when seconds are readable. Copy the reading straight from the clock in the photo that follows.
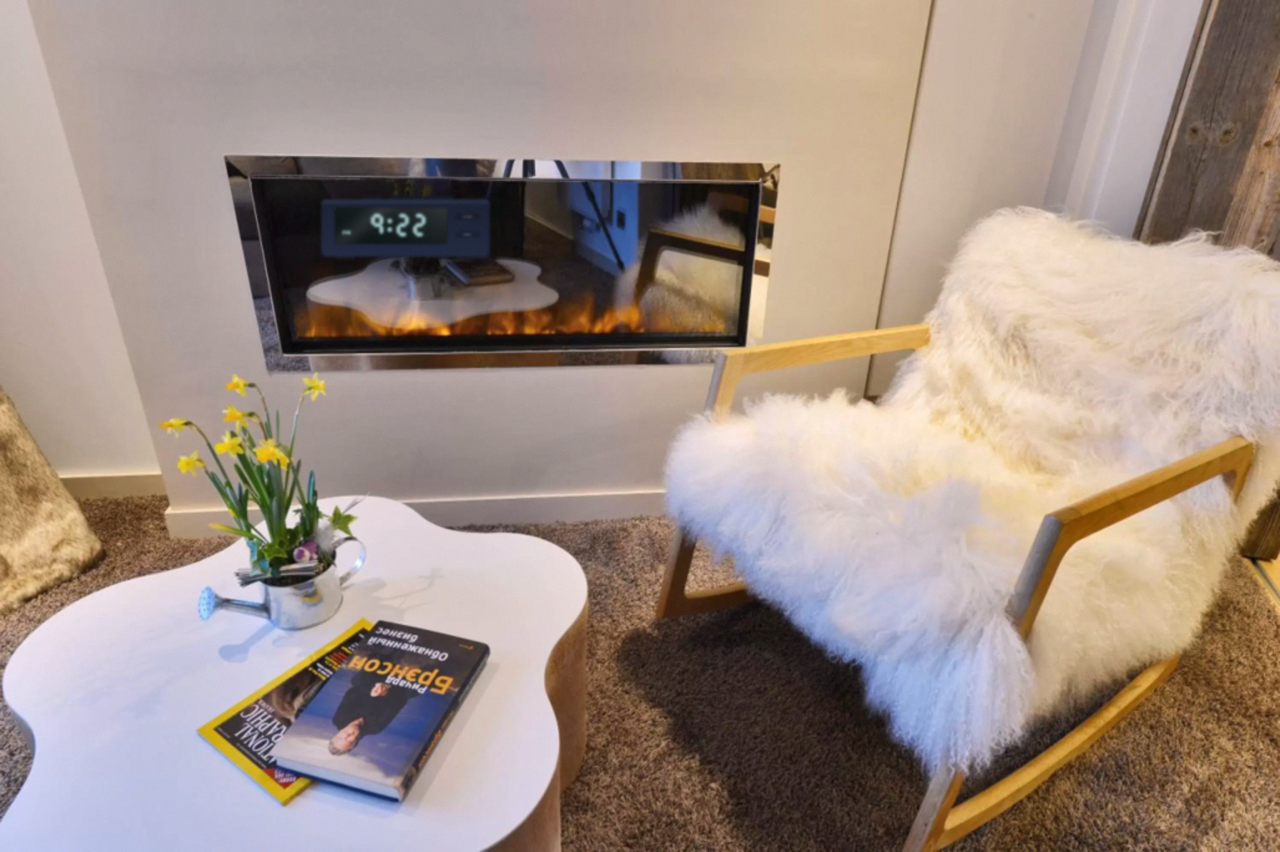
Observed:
9.22
